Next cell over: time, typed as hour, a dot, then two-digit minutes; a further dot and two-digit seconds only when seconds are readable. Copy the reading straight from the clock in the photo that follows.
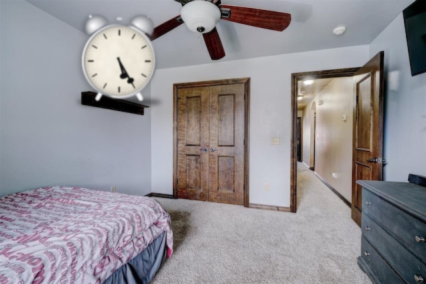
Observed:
5.25
